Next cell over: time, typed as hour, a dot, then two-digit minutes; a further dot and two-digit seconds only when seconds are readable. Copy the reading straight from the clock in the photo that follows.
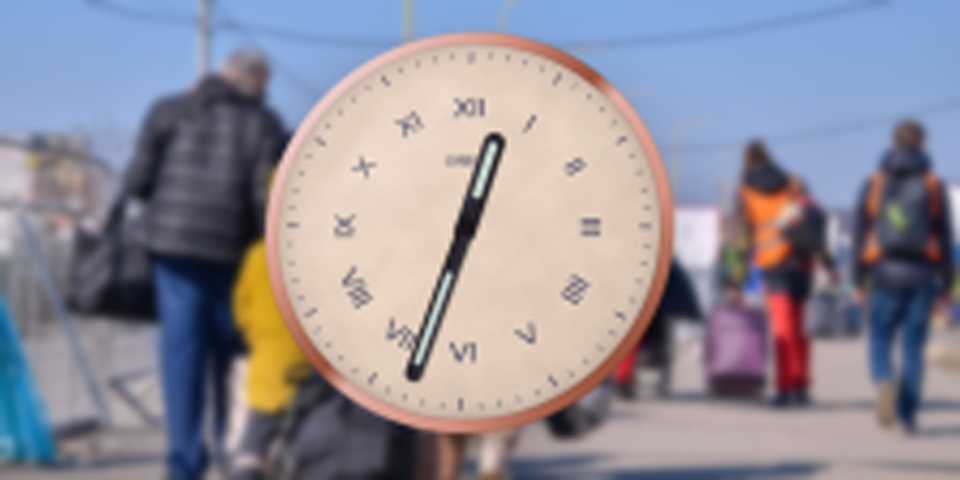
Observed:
12.33
